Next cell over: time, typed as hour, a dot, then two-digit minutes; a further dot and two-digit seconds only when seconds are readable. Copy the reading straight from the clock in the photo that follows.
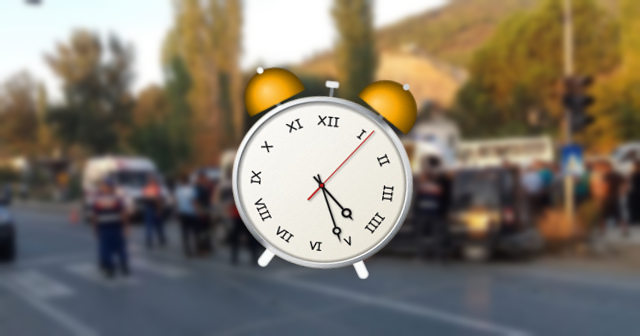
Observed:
4.26.06
